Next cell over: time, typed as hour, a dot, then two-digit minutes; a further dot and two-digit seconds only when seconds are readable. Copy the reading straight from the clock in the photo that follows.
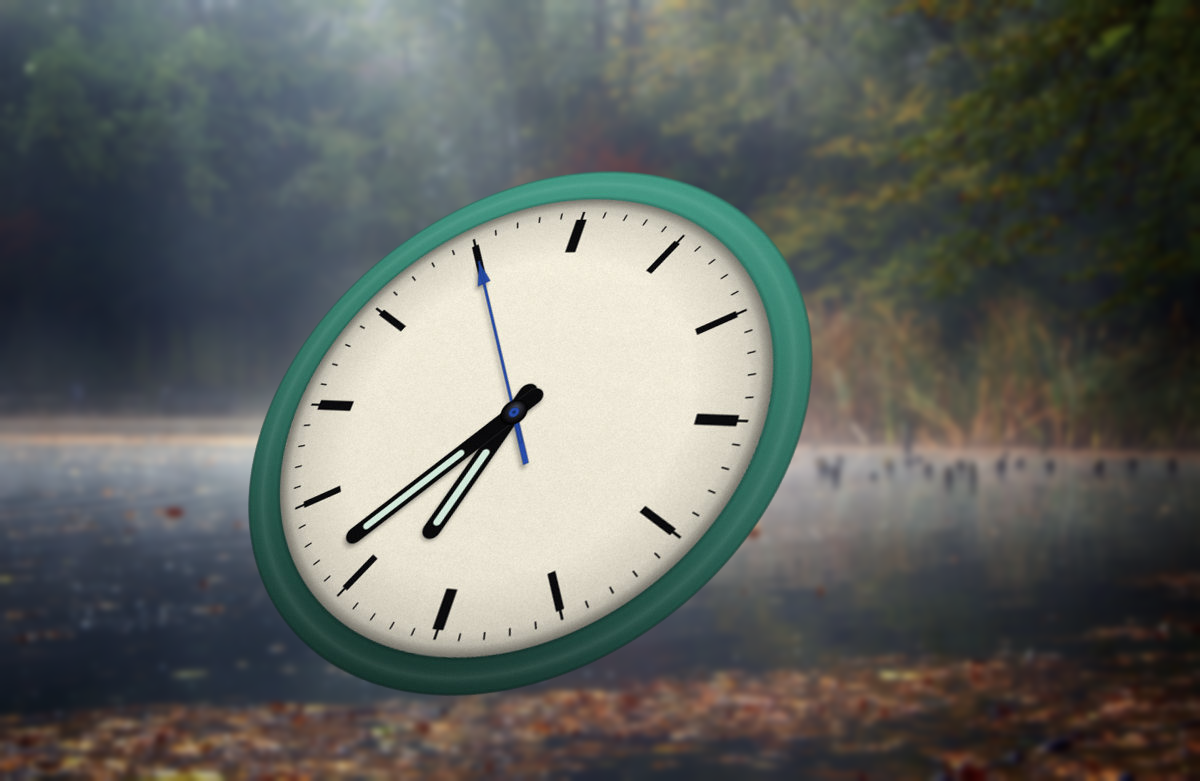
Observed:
6.36.55
